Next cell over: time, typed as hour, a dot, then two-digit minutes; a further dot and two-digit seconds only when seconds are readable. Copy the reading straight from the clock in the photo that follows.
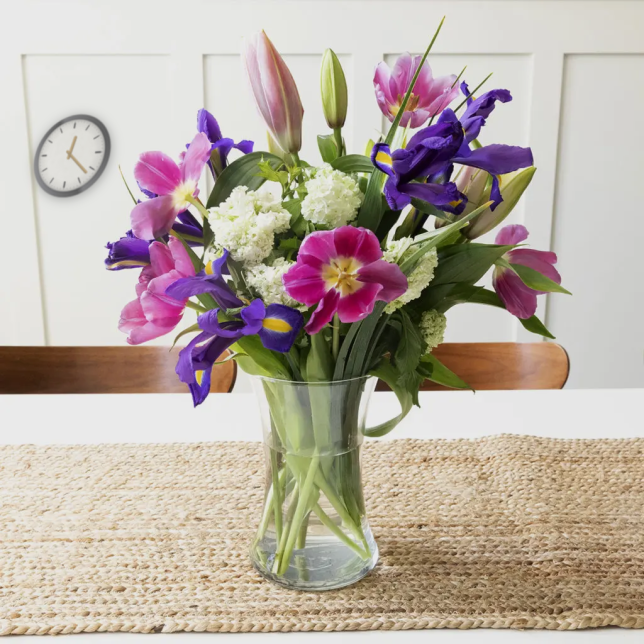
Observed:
12.22
